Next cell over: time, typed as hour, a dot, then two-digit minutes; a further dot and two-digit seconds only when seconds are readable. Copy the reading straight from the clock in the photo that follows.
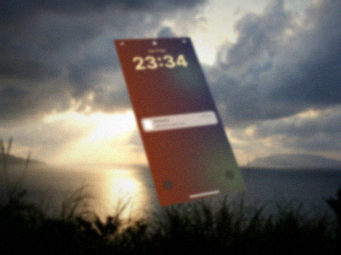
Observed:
23.34
